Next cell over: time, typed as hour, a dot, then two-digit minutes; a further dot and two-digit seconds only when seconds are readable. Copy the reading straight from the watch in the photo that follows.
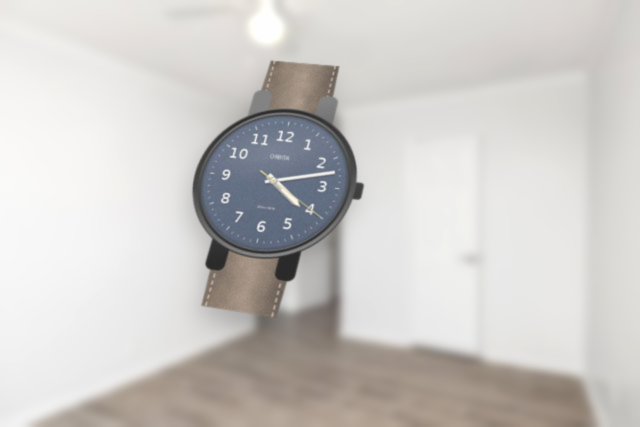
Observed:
4.12.20
